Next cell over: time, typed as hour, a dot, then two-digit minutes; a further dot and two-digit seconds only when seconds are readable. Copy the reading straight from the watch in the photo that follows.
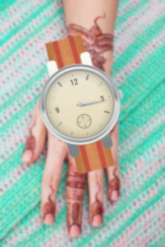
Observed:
3.16
